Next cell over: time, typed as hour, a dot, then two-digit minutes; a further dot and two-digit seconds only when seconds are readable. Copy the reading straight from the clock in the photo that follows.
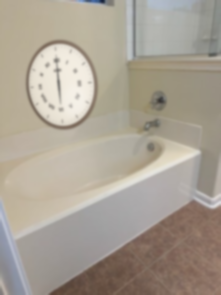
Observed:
6.00
